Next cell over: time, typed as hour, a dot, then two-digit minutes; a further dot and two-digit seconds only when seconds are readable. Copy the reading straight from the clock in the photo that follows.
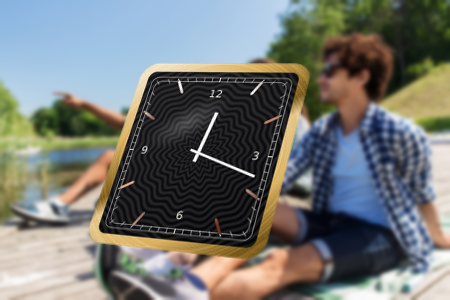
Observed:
12.18
